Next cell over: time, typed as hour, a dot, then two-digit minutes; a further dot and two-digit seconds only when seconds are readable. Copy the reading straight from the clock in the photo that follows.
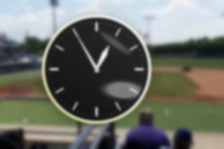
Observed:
12.55
